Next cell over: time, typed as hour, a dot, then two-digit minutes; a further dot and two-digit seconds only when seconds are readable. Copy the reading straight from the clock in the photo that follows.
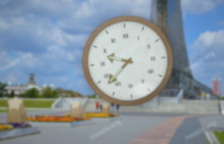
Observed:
9.38
